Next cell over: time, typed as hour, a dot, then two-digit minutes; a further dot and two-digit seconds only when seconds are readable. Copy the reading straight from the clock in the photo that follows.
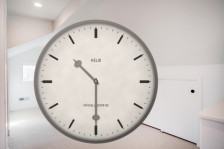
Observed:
10.30
